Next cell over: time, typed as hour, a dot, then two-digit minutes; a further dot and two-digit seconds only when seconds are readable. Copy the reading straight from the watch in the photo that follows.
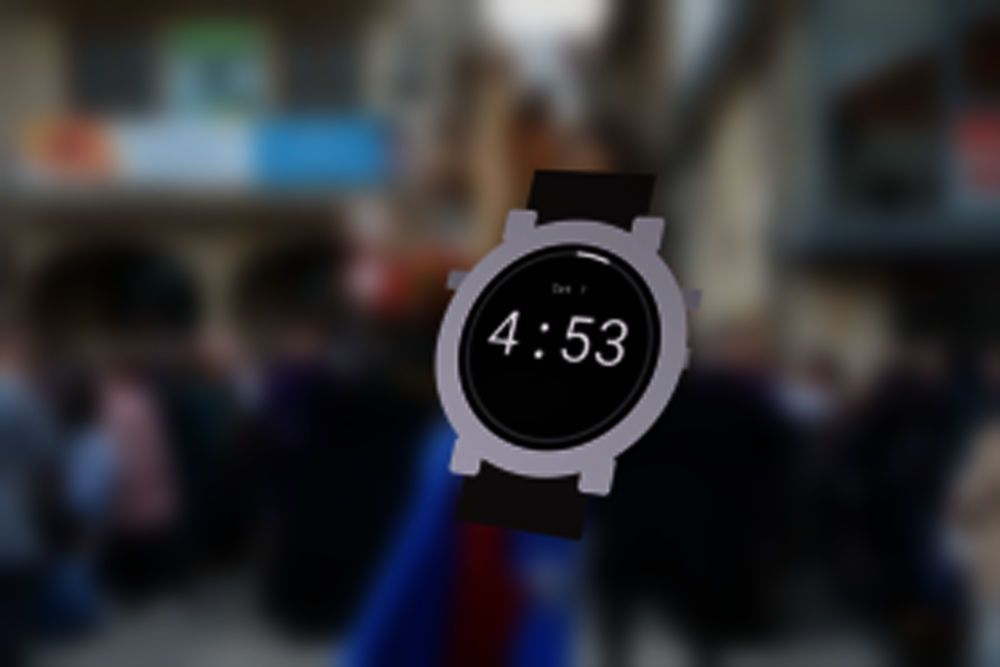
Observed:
4.53
